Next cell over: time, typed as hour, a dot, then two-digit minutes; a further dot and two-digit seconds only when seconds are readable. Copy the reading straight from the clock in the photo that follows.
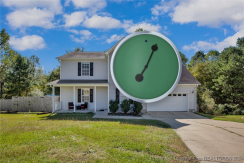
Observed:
7.04
